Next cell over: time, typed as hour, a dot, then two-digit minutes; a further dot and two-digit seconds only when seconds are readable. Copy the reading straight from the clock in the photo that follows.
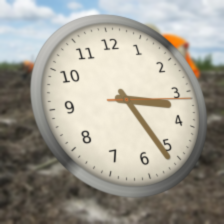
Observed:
3.26.16
